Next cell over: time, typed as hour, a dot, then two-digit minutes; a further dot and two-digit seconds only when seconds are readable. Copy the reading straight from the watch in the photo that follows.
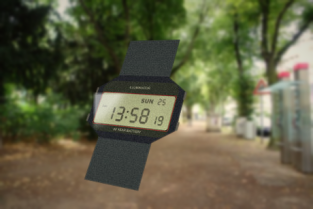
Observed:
13.58.19
